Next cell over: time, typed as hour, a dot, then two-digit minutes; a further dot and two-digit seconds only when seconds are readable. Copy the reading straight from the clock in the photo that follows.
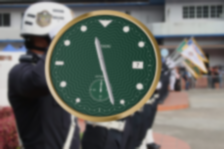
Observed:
11.27
